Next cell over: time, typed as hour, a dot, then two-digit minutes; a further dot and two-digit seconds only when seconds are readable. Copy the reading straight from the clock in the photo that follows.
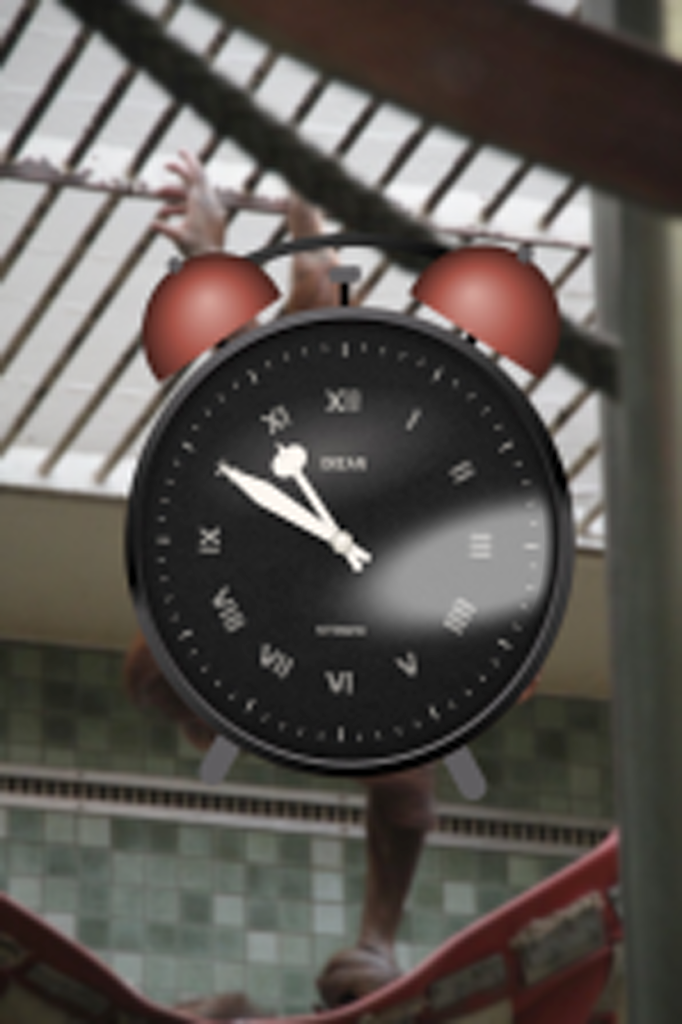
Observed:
10.50
